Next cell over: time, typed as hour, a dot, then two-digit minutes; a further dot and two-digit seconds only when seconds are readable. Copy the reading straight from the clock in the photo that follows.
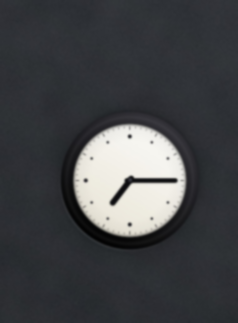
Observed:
7.15
